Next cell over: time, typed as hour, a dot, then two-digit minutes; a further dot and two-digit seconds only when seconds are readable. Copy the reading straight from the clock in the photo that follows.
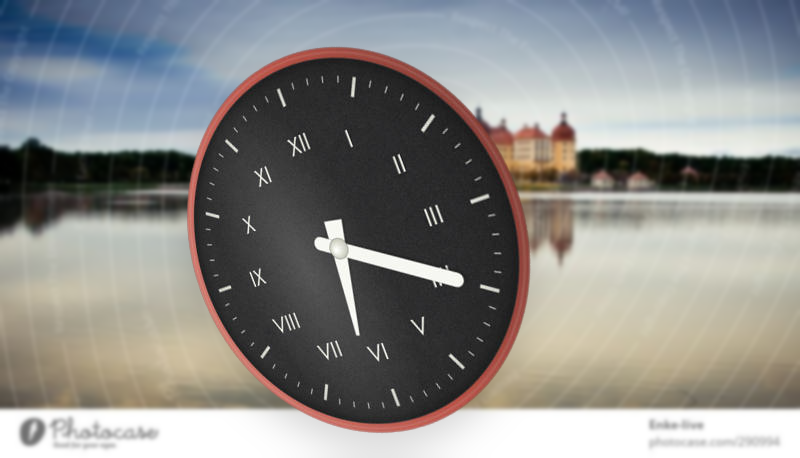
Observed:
6.20
